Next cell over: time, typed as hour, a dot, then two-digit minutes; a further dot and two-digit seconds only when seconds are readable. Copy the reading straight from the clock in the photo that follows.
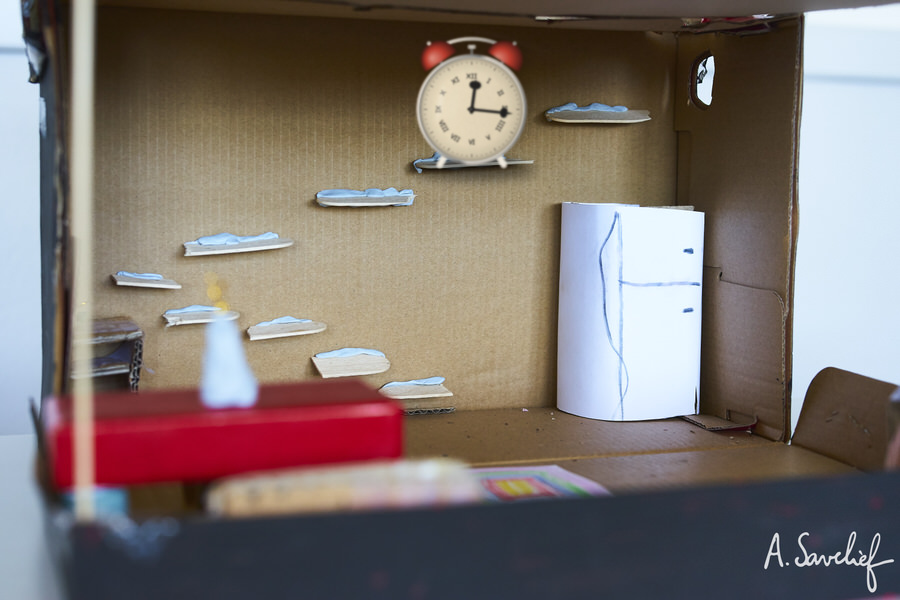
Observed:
12.16
